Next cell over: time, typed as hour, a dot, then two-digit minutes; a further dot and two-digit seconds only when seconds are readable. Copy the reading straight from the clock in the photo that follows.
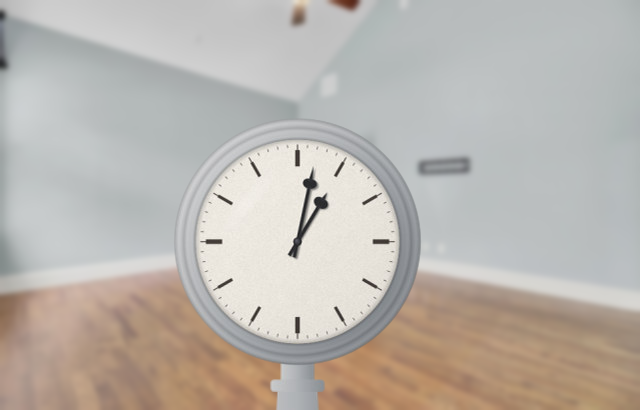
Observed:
1.02
